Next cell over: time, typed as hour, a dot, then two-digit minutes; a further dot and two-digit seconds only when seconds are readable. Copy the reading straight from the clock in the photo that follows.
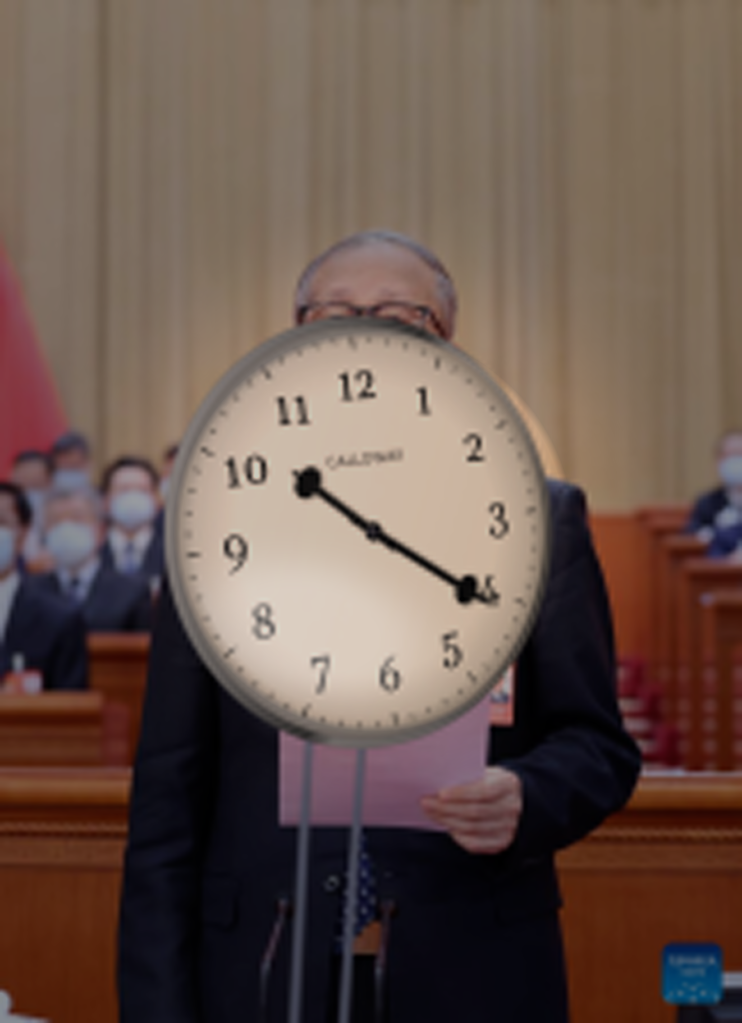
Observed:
10.21
